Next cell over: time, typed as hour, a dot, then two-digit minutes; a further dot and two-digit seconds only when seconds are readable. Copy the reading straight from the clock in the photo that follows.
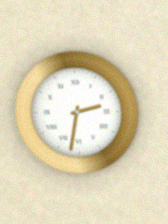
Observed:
2.32
